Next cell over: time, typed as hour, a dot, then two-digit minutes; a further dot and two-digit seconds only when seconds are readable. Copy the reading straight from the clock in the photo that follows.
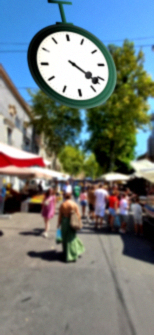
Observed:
4.22
